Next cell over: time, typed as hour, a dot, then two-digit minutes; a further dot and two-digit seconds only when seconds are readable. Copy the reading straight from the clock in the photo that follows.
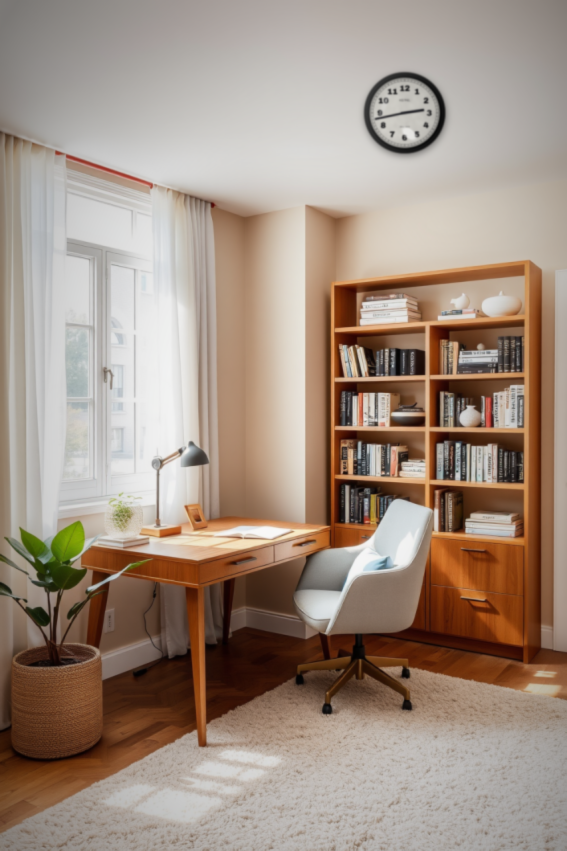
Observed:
2.43
